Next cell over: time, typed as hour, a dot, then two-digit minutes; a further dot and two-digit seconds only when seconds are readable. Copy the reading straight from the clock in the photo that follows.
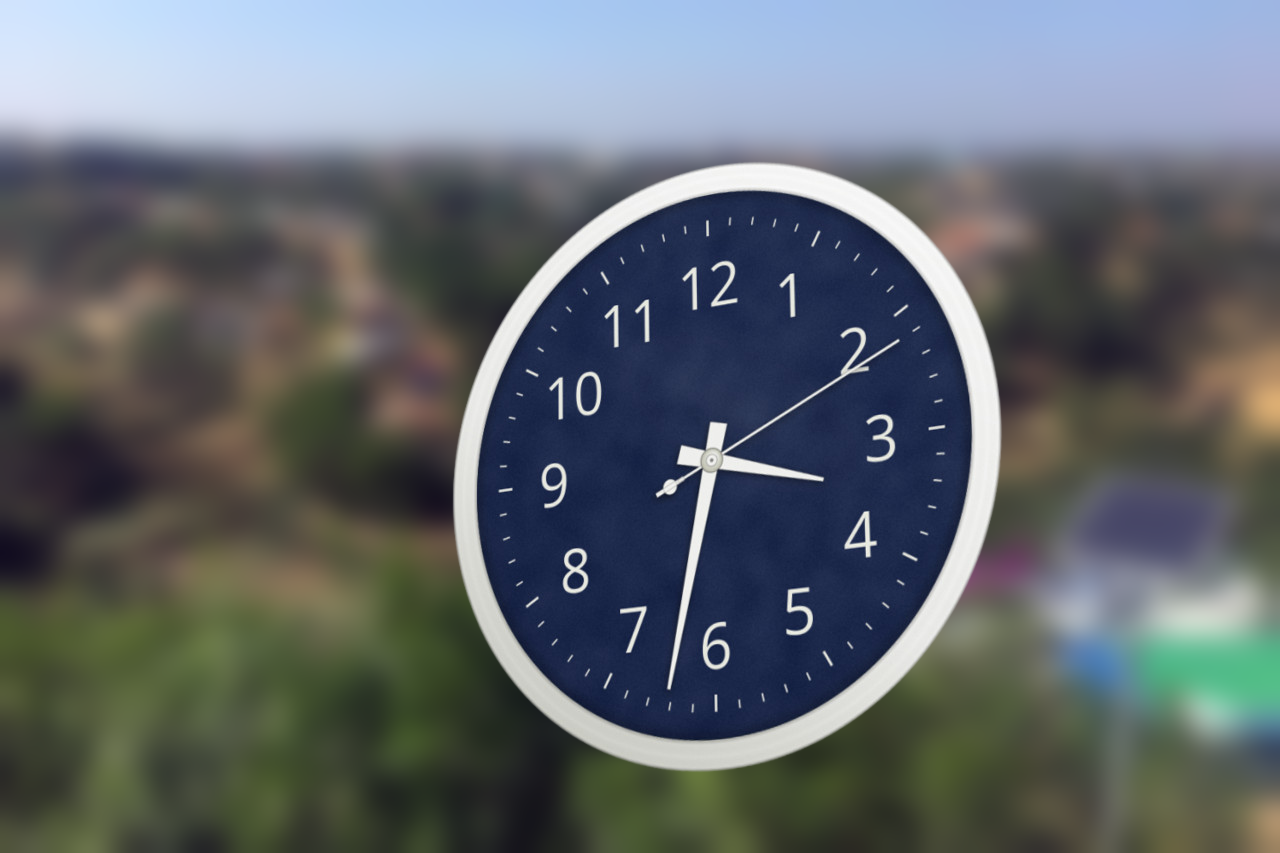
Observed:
3.32.11
